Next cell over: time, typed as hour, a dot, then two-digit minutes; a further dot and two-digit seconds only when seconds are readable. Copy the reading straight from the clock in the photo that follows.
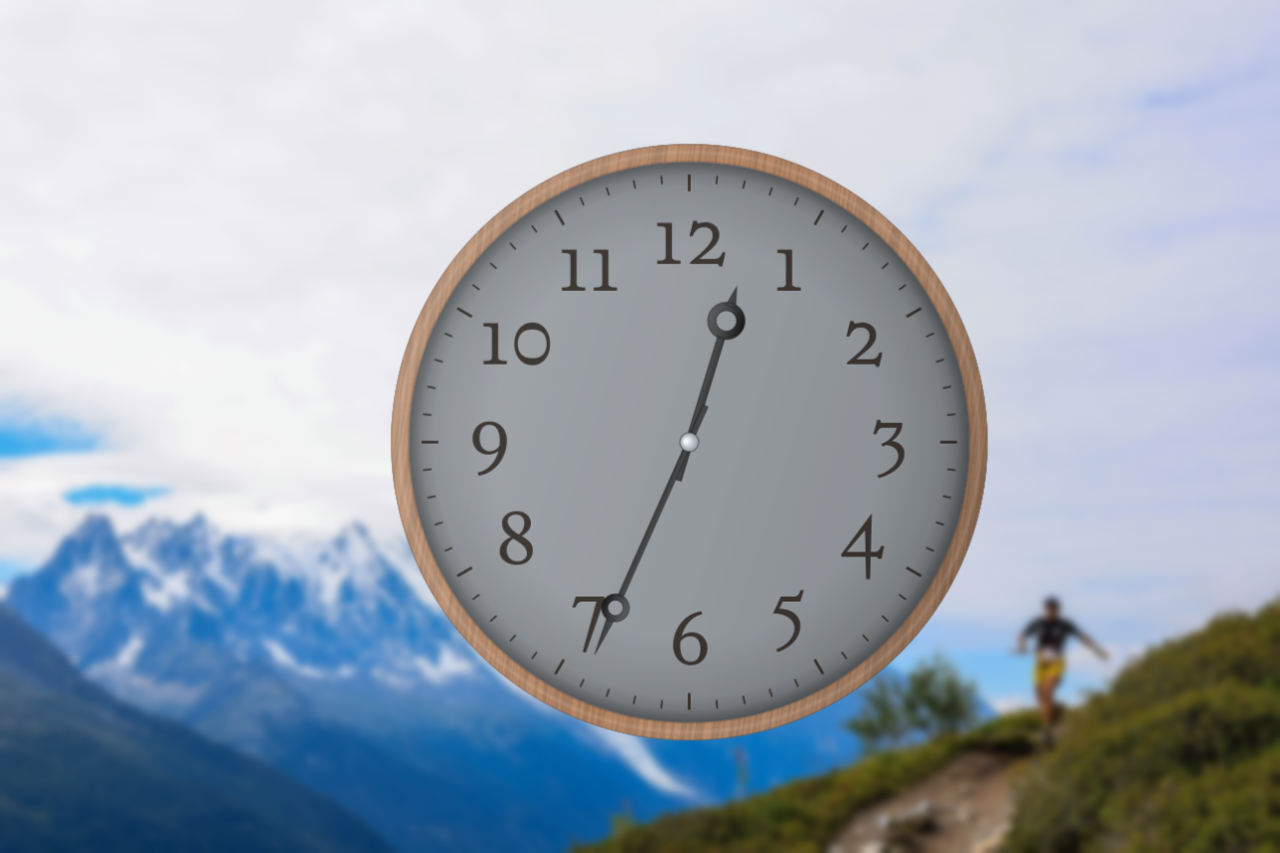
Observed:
12.34
